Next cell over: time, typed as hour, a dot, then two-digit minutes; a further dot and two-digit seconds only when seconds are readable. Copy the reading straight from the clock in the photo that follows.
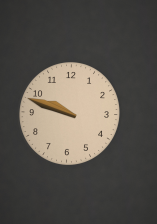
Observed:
9.48
